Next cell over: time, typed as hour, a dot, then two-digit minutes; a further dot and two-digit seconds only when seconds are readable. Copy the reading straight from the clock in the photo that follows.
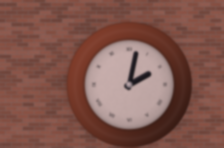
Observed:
2.02
